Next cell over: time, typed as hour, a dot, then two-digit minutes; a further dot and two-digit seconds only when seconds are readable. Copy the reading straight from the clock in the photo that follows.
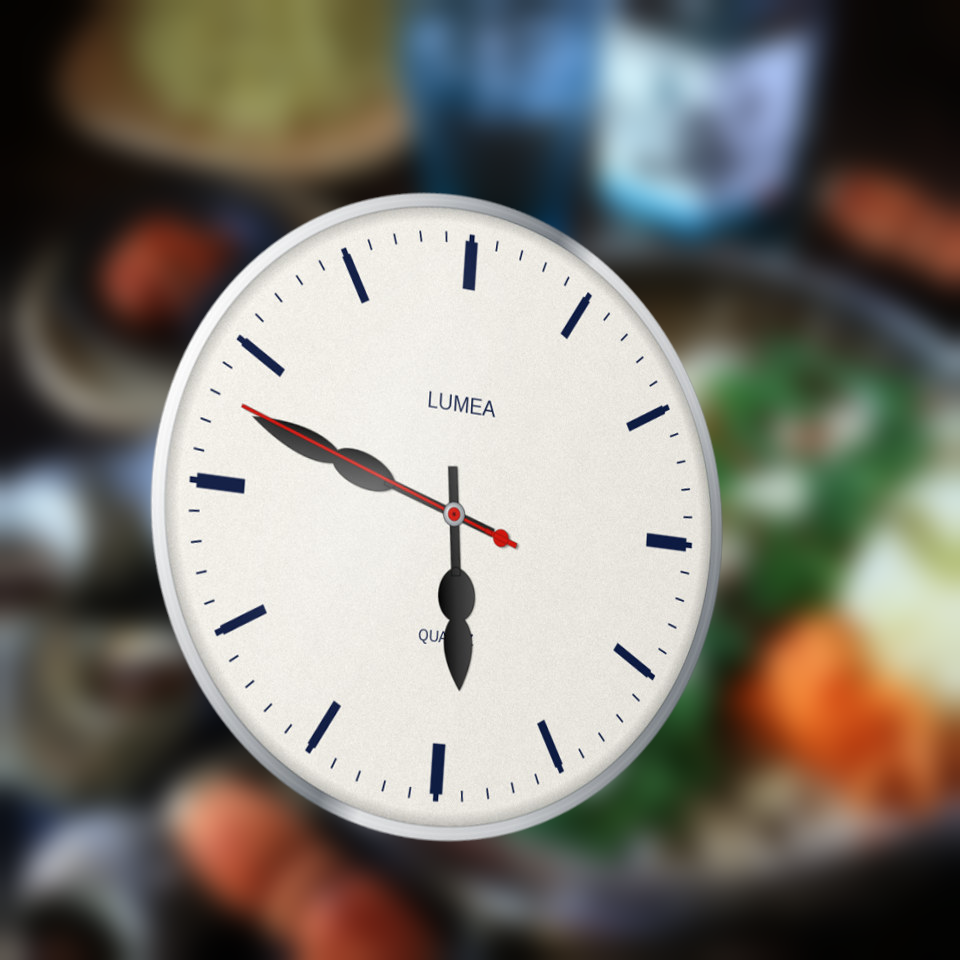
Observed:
5.47.48
